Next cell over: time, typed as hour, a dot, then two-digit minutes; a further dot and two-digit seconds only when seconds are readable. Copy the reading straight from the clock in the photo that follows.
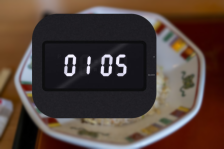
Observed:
1.05
